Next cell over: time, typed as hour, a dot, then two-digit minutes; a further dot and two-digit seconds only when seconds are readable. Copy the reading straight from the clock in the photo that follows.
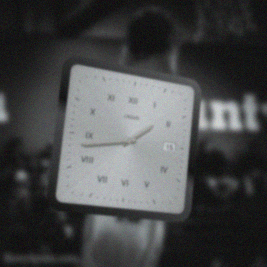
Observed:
1.43
